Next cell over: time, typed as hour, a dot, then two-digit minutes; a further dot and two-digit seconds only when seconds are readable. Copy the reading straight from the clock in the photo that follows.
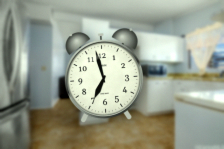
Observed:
6.58
